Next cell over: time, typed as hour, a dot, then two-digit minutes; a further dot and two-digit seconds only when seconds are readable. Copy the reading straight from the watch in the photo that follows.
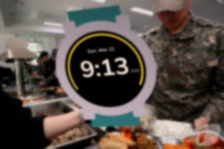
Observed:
9.13
